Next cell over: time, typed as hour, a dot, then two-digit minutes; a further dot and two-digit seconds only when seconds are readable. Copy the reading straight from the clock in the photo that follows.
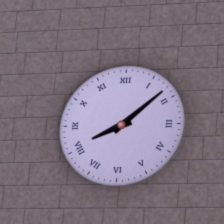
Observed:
8.08
